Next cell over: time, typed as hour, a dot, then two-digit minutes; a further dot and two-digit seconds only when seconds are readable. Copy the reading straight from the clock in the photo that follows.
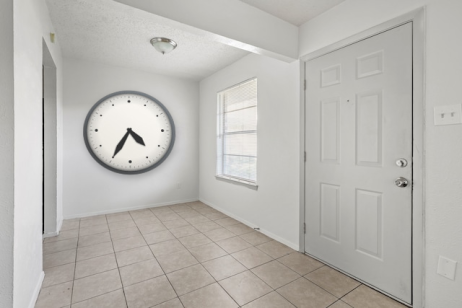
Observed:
4.35
